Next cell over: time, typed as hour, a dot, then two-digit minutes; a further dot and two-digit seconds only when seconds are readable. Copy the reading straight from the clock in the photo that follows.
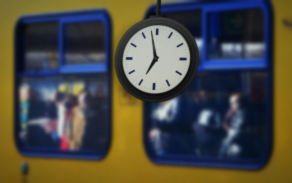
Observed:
6.58
